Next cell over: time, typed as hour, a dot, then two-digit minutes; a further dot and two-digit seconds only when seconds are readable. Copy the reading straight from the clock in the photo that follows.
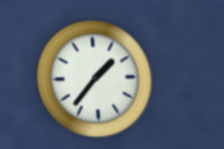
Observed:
1.37
